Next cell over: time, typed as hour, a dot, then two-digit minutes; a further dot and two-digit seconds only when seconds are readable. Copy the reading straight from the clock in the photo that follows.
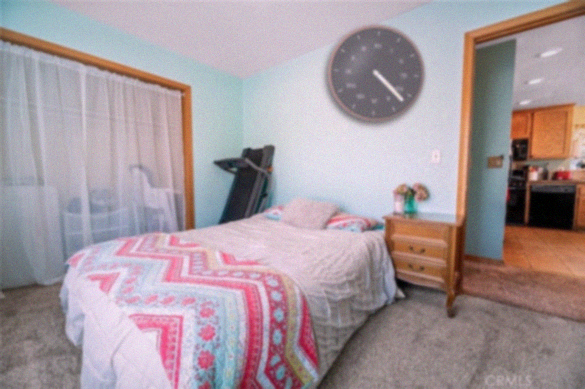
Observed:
4.22
